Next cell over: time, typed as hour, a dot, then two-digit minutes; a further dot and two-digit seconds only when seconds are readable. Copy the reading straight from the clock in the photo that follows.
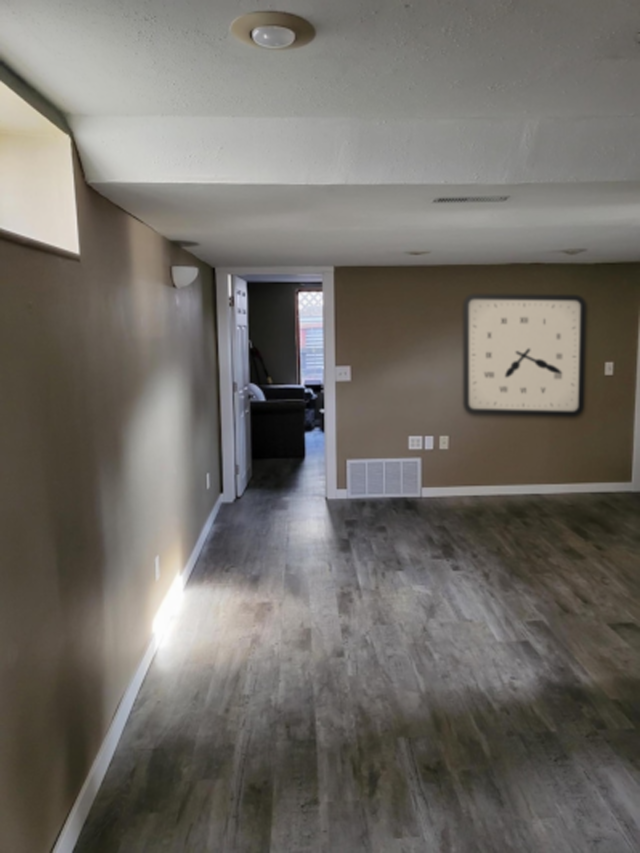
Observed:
7.19
